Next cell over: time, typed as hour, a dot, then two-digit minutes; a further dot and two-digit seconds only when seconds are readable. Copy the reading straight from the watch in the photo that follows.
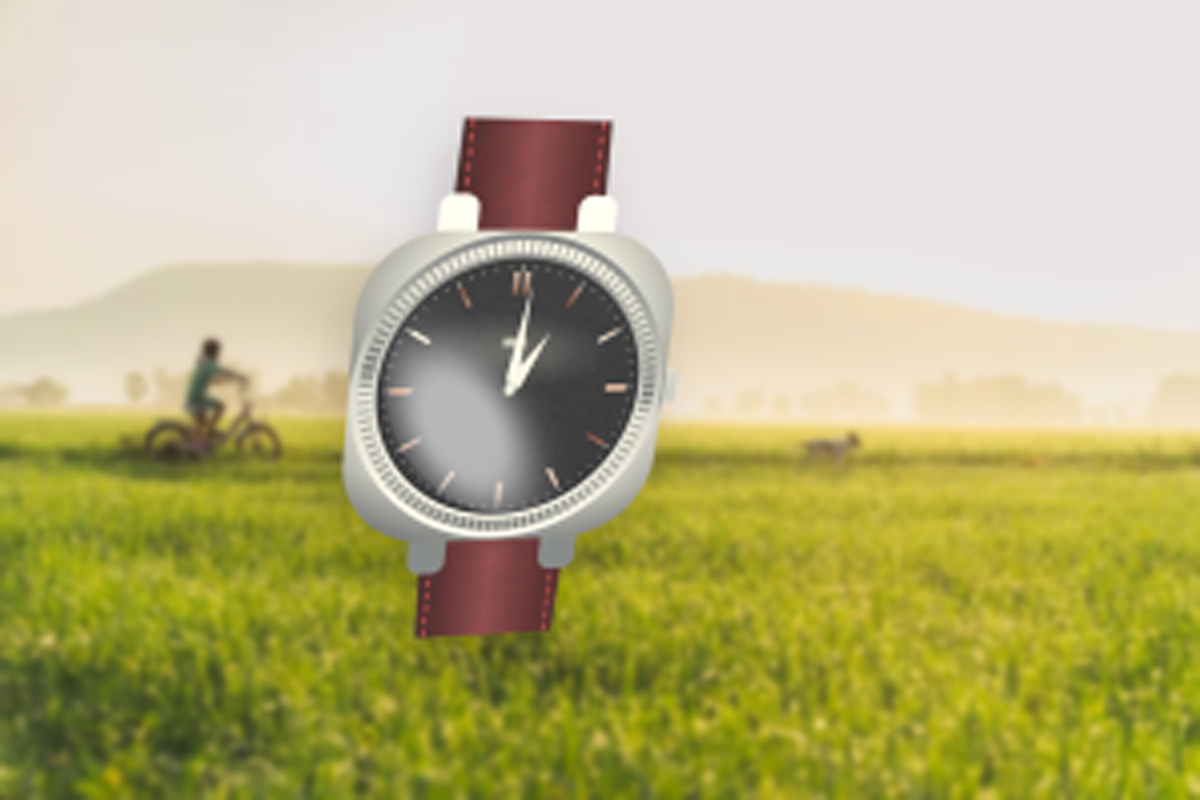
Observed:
1.01
